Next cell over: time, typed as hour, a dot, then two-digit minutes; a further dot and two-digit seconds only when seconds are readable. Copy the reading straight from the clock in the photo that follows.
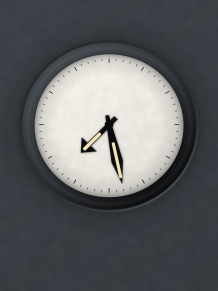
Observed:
7.28
